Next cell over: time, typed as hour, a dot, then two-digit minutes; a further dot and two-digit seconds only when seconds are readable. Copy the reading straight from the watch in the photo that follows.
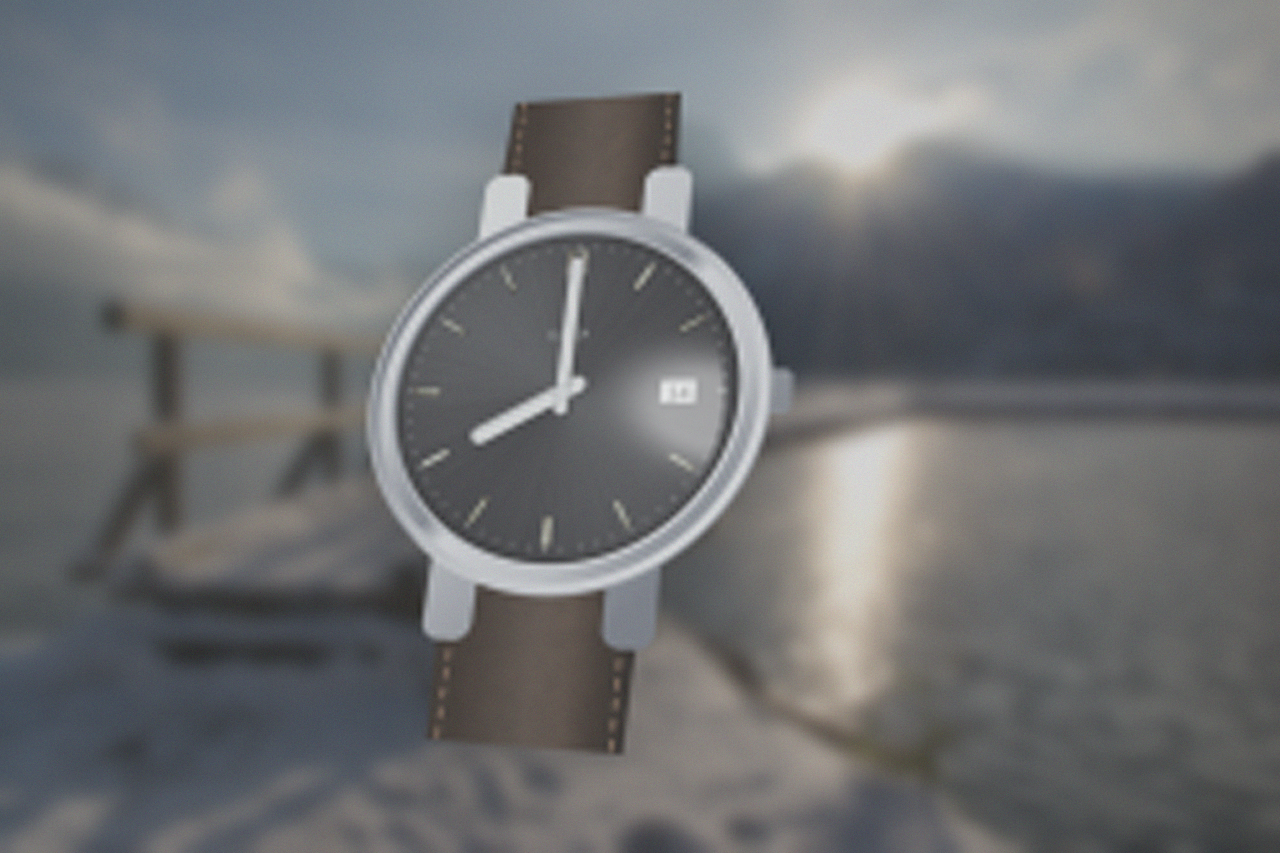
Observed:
8.00
